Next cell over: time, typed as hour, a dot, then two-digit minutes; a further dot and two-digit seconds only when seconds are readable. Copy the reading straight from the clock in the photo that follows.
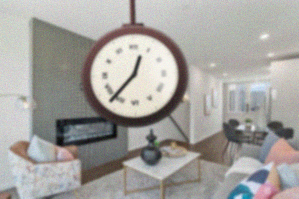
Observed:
12.37
